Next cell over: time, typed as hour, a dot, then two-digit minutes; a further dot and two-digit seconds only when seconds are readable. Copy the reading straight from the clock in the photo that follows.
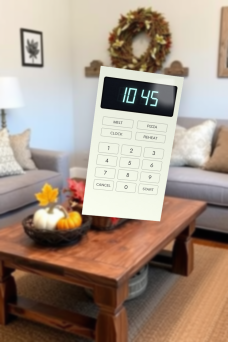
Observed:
10.45
